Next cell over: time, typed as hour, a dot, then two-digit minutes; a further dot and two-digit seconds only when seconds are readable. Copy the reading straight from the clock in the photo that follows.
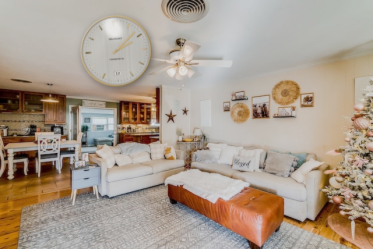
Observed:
2.08
